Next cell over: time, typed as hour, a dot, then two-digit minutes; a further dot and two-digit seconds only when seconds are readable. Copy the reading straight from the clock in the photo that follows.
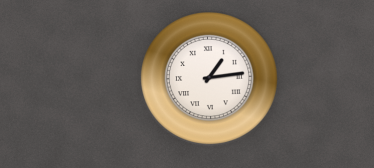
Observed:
1.14
